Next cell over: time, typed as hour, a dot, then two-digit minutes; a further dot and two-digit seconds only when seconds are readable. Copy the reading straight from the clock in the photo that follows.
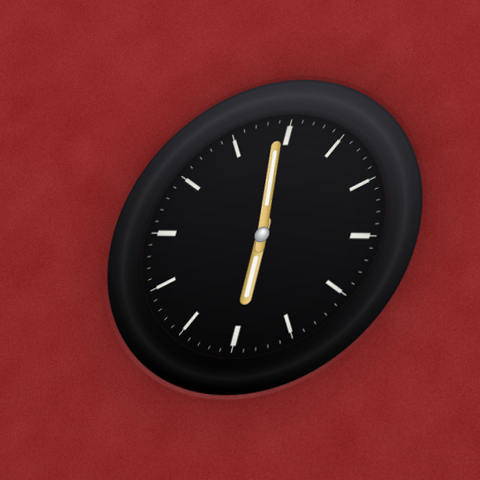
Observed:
5.59
